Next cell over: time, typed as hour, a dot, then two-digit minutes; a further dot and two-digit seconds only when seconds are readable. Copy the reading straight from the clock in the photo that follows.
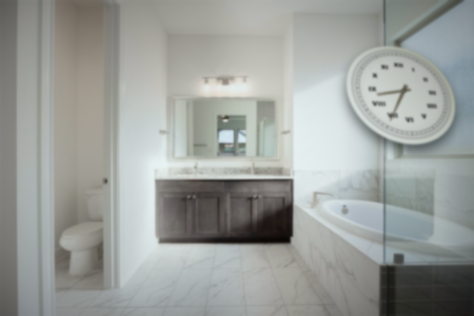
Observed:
8.35
